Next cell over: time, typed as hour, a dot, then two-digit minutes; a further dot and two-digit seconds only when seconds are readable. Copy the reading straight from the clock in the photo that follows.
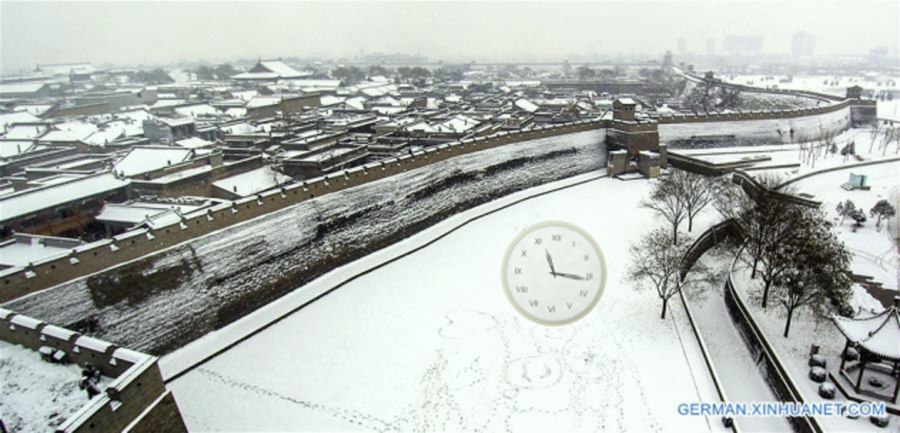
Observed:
11.16
